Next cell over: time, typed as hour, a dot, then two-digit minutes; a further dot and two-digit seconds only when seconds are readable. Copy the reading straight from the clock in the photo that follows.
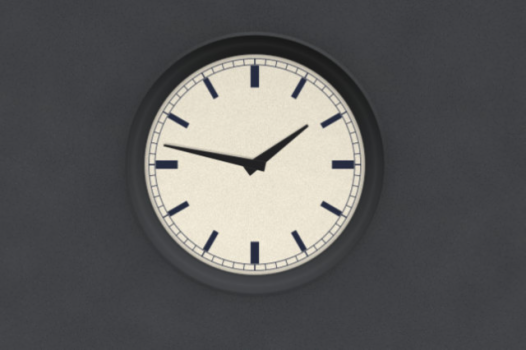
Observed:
1.47
